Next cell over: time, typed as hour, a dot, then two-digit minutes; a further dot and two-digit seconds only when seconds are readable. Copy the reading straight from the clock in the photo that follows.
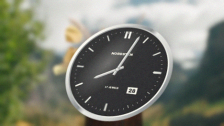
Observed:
8.03
